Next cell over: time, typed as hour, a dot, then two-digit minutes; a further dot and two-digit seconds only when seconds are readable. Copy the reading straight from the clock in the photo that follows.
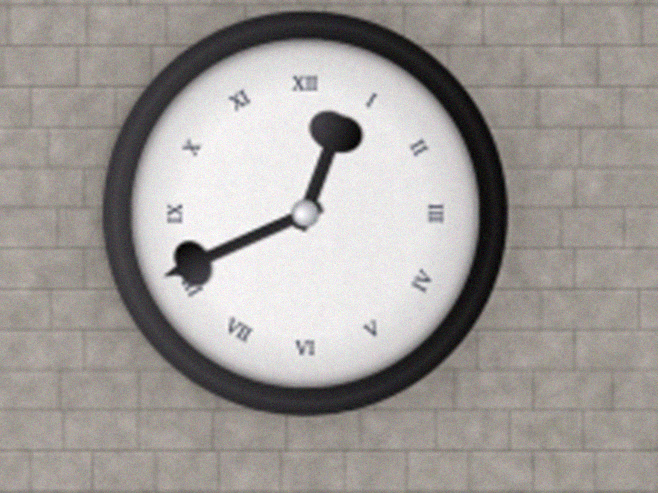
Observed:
12.41
